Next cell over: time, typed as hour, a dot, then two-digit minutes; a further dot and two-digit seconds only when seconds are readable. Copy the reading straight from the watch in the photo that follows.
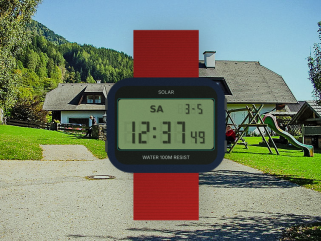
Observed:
12.37.49
